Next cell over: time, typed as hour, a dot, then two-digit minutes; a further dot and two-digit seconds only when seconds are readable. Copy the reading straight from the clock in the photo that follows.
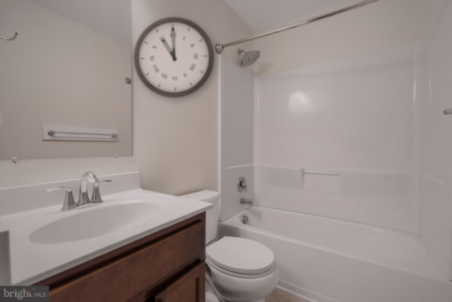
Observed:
11.00
